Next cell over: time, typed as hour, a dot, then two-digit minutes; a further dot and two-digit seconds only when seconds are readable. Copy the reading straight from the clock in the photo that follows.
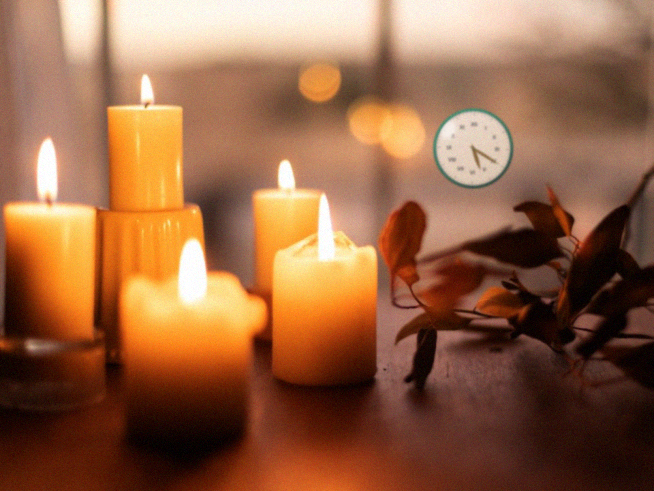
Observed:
5.20
